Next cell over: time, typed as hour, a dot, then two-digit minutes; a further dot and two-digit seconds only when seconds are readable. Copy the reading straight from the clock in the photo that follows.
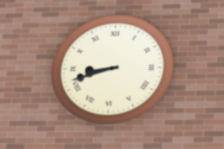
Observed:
8.42
